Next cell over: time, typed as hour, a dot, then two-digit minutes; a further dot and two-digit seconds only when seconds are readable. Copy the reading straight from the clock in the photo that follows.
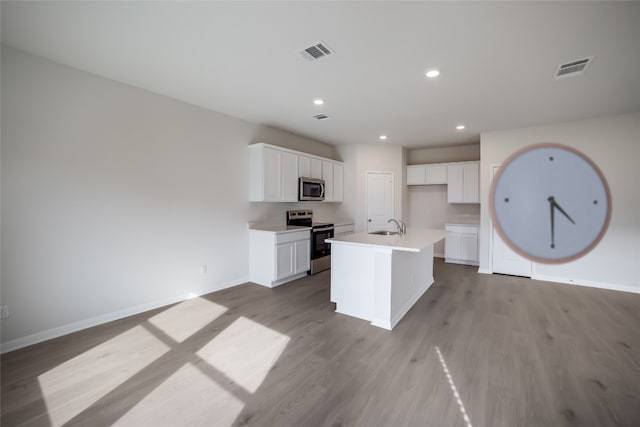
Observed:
4.30
